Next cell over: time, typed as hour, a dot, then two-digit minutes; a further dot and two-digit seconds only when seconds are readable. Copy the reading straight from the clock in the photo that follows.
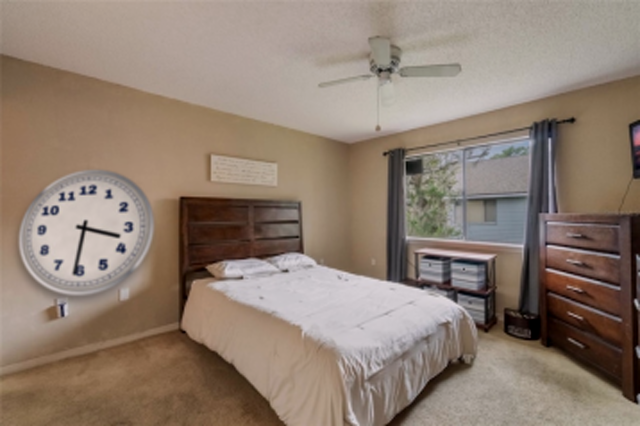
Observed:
3.31
